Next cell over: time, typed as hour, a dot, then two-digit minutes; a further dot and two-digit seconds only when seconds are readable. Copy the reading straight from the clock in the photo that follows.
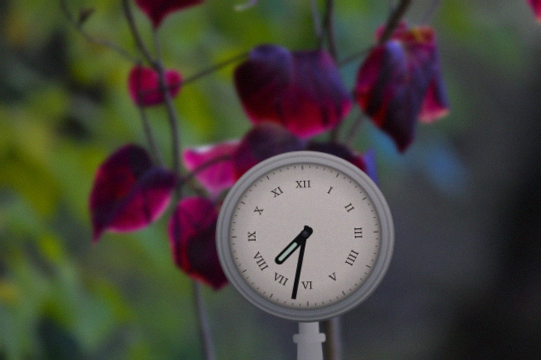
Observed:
7.32
